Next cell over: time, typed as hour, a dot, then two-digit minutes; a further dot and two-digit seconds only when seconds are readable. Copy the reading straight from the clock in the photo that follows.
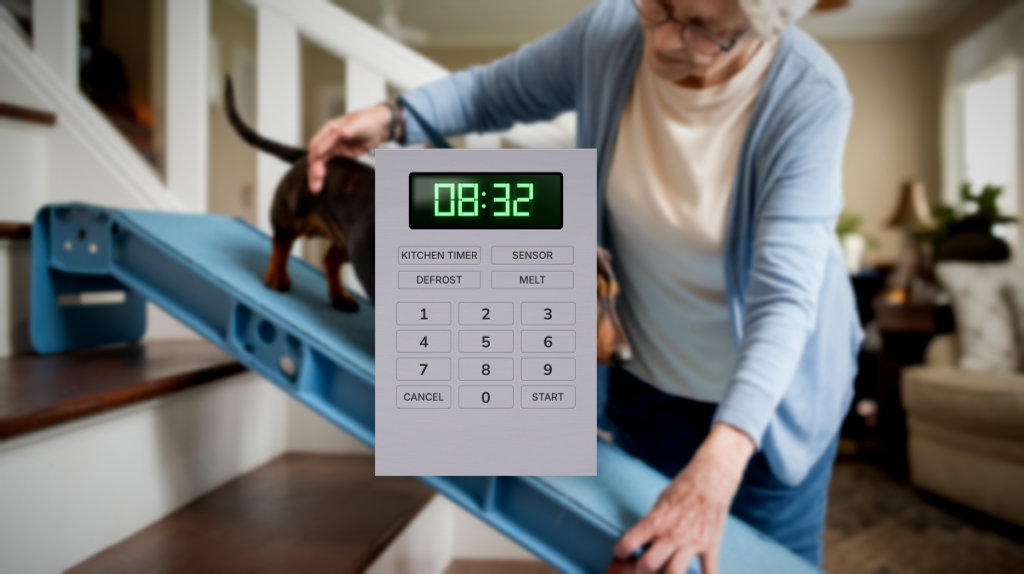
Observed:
8.32
